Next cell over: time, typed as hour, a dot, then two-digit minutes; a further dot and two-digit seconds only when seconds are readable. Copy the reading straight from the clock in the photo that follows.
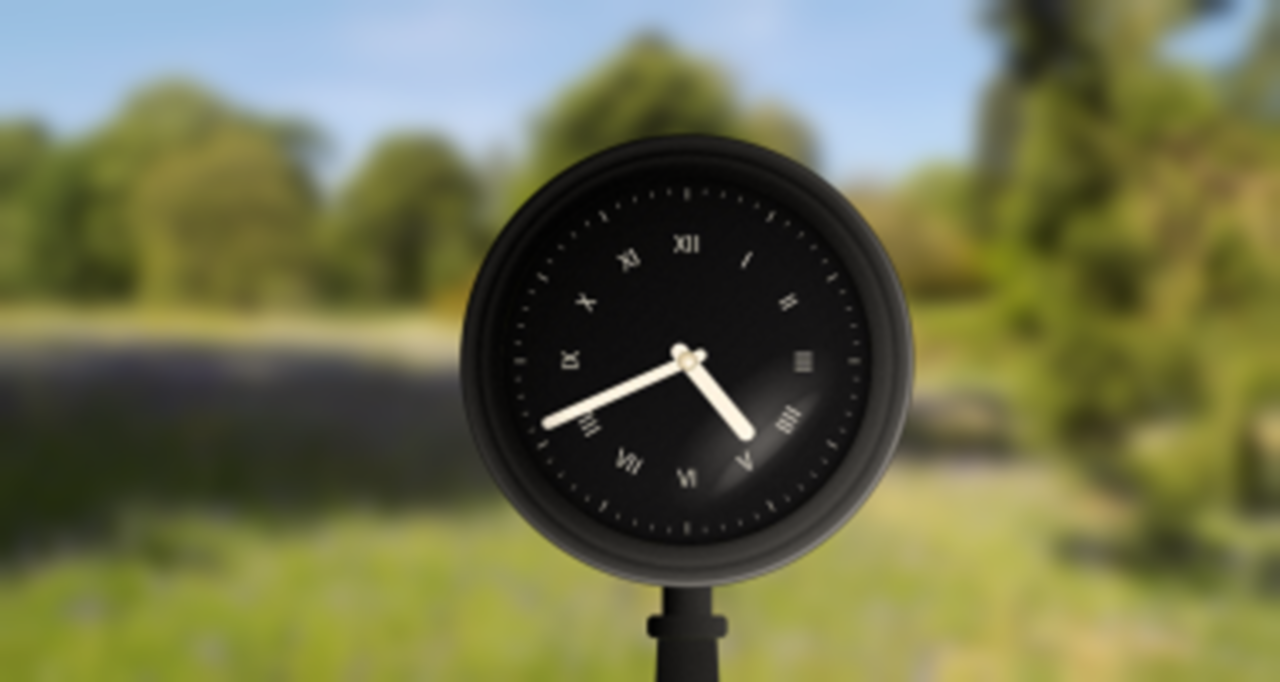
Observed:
4.41
